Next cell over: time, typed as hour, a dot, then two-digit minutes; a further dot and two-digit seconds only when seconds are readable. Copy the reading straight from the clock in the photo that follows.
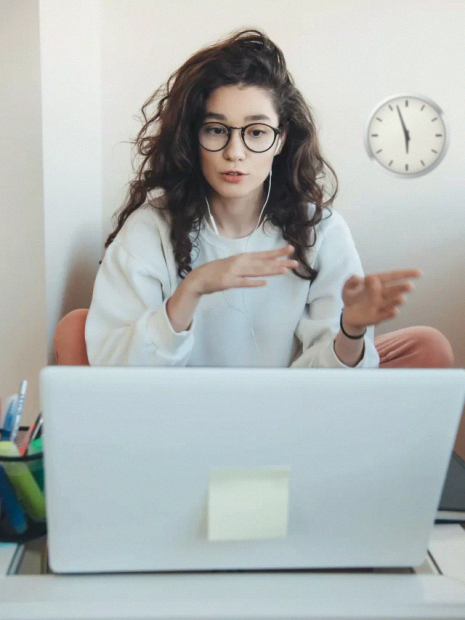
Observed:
5.57
